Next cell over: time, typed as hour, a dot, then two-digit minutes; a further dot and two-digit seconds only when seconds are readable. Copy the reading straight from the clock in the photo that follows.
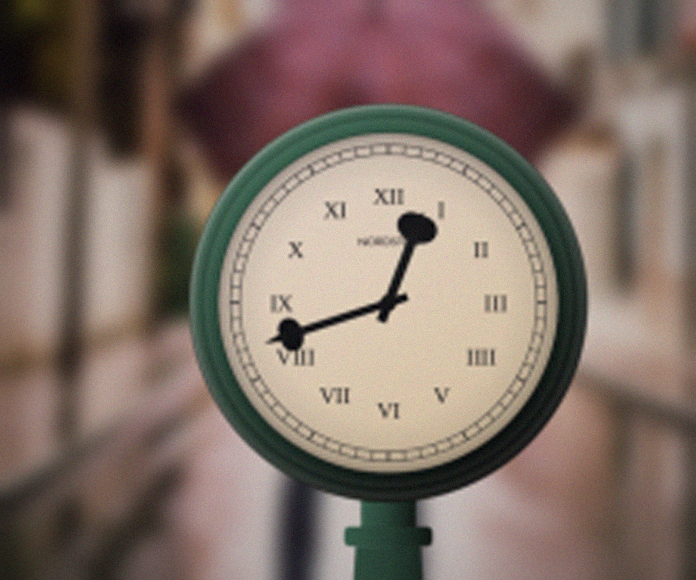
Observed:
12.42
